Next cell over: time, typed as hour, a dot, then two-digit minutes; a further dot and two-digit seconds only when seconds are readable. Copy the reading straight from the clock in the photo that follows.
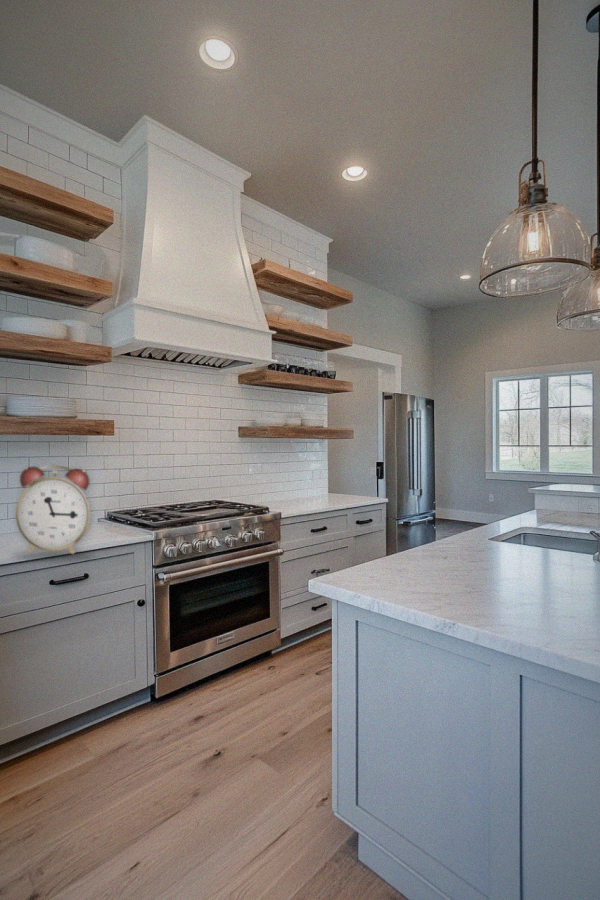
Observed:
11.15
